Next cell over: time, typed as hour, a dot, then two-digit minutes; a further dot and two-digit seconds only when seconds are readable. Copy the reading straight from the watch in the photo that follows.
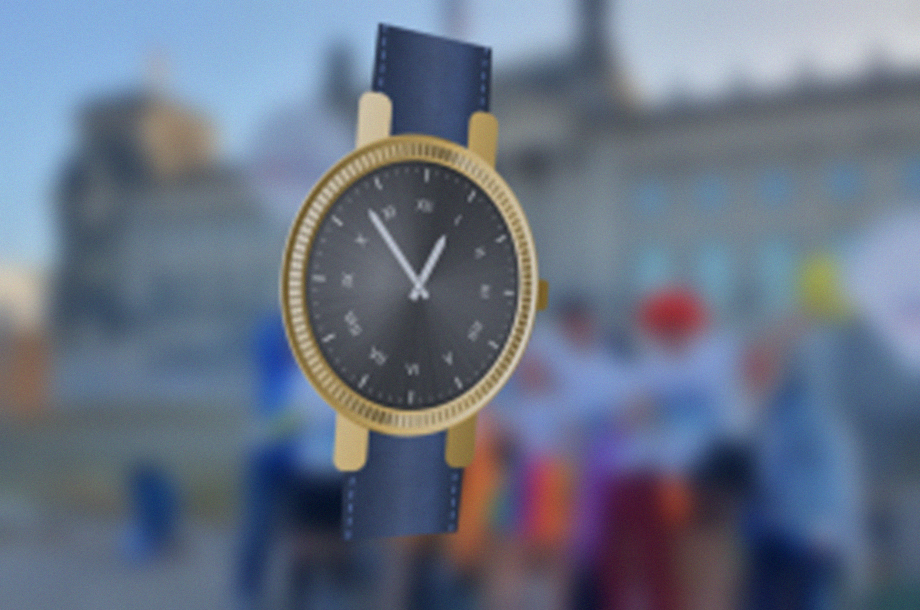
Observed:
12.53
